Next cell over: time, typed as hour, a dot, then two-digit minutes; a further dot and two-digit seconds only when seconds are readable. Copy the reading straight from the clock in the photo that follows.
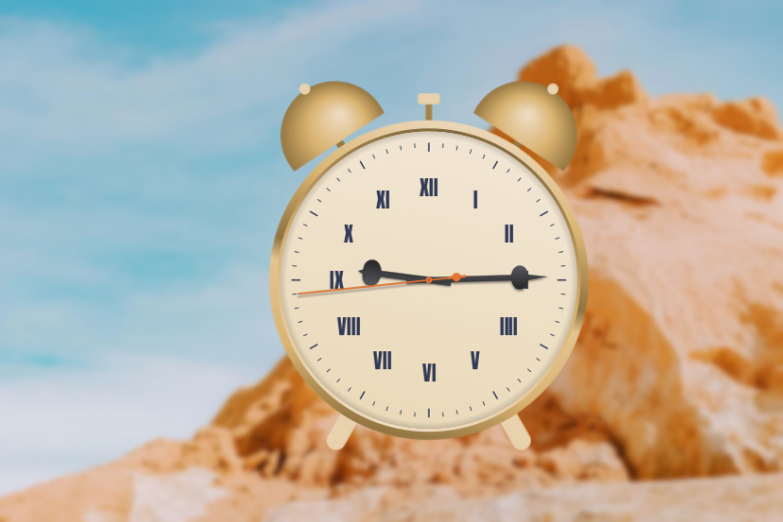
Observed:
9.14.44
